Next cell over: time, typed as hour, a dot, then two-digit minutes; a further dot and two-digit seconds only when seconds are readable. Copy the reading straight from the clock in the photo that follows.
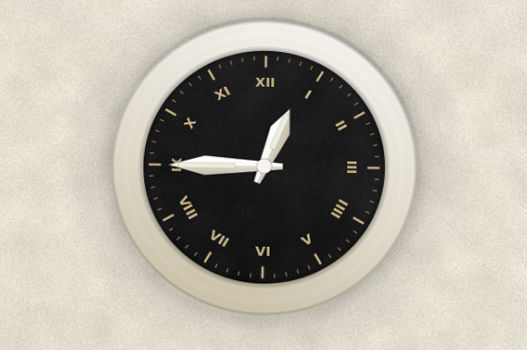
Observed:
12.45
